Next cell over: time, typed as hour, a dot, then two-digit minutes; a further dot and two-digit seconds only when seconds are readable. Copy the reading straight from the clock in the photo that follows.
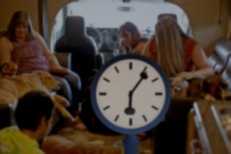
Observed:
6.06
